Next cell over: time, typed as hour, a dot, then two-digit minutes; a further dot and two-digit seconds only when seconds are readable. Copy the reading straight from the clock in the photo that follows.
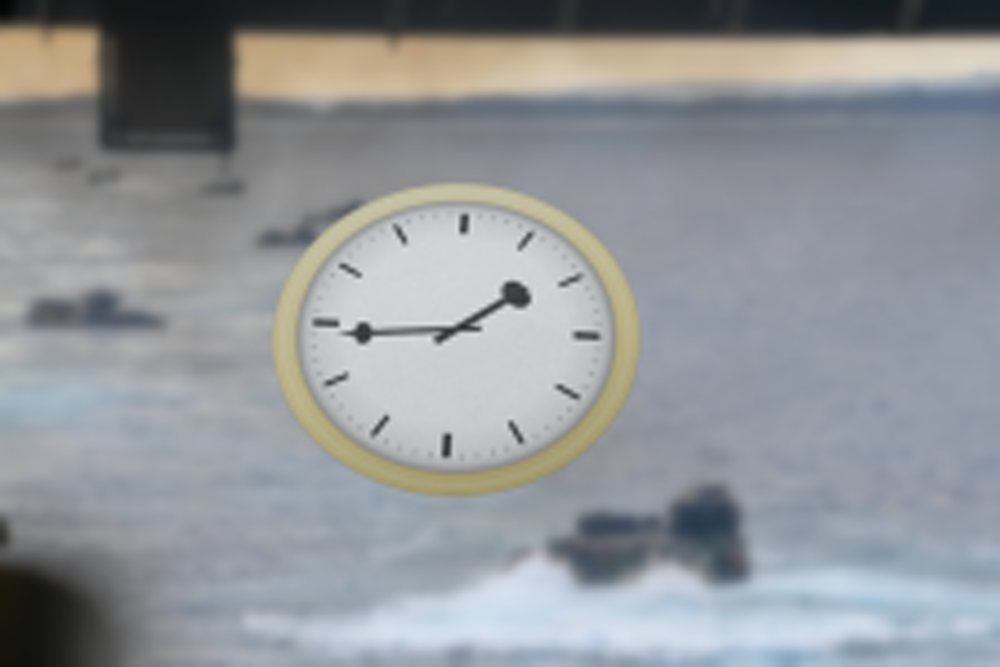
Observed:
1.44
